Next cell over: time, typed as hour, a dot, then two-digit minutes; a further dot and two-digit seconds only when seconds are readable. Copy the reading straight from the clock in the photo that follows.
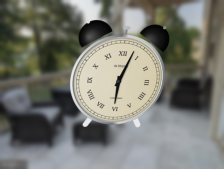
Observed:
6.03
